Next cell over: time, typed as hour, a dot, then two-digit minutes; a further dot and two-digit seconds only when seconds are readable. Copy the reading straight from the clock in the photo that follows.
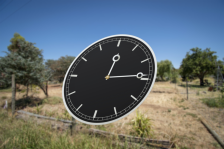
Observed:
12.14
